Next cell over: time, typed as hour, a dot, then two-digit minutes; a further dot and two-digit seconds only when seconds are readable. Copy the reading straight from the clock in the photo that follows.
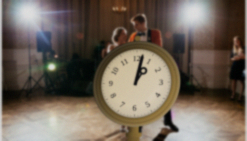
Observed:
1.02
